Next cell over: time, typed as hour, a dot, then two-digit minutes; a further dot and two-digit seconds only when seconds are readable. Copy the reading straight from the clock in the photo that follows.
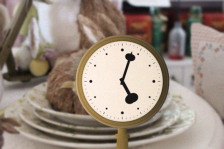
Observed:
5.03
